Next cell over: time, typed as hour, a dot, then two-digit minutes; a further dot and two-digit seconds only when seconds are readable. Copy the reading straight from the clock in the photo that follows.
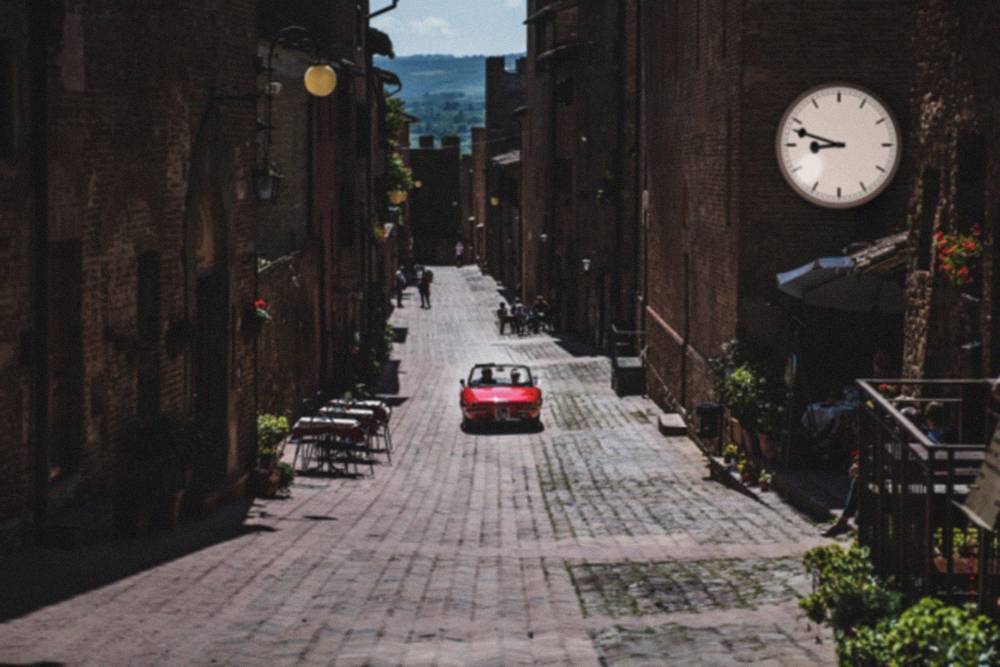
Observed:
8.48
